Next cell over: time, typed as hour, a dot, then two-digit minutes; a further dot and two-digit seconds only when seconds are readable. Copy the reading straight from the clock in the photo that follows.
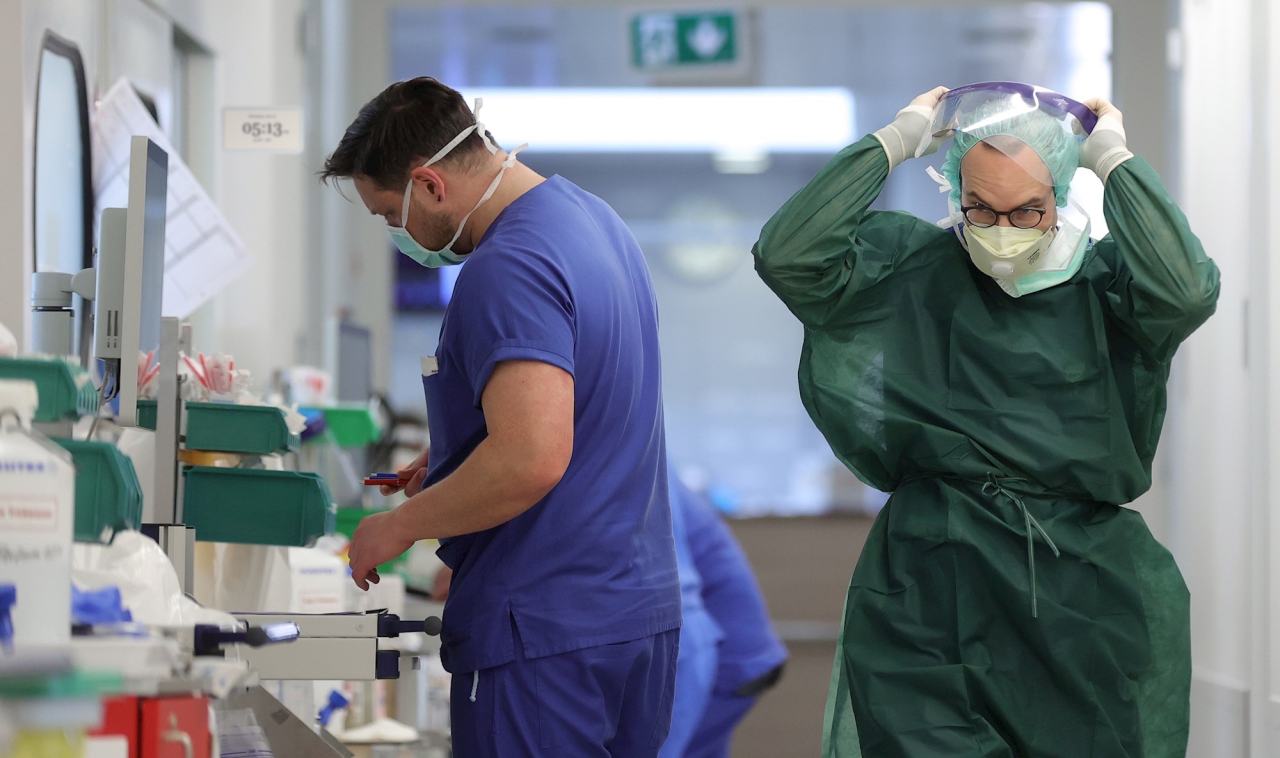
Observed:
5.13
